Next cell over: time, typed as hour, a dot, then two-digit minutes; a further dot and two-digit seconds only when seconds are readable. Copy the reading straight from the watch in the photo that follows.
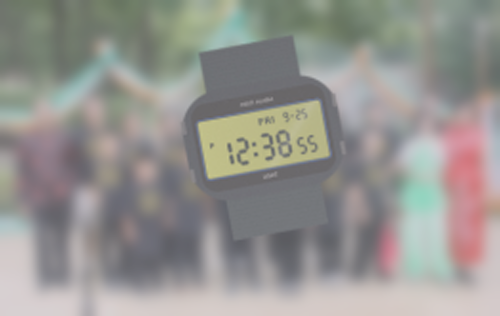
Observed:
12.38.55
